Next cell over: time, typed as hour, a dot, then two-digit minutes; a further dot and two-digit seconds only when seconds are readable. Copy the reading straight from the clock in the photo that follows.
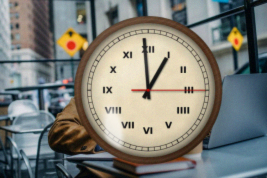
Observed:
12.59.15
